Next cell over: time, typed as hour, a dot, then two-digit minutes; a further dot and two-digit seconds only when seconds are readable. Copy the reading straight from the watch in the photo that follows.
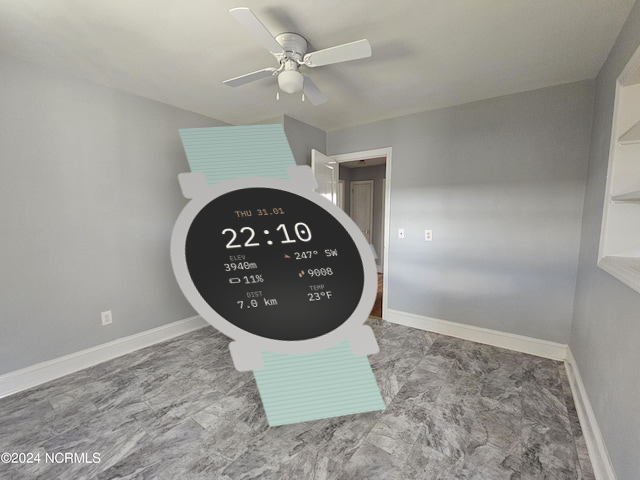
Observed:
22.10
